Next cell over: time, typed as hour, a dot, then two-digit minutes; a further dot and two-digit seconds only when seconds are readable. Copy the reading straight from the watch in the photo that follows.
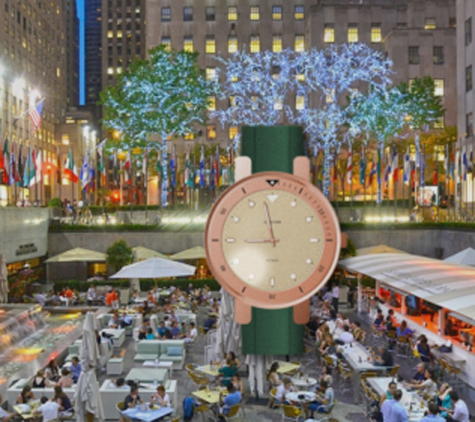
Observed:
8.58
